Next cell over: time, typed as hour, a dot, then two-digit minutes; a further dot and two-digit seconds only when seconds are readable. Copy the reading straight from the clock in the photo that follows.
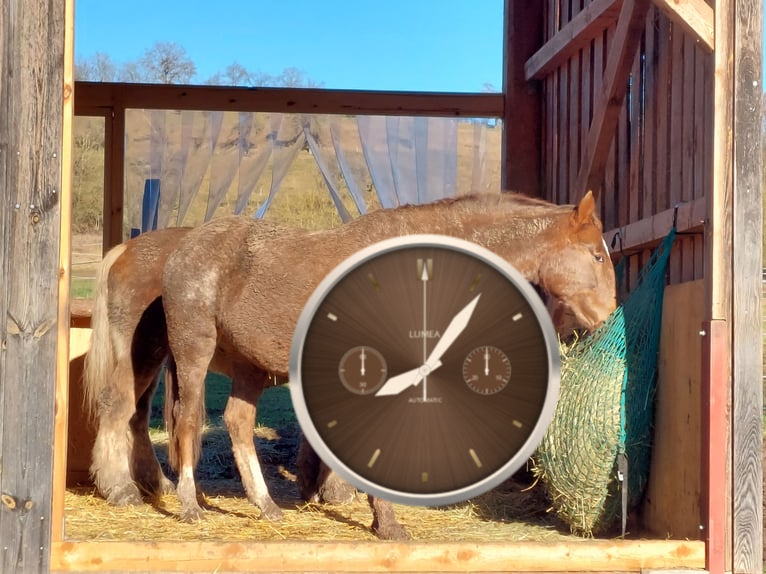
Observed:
8.06
